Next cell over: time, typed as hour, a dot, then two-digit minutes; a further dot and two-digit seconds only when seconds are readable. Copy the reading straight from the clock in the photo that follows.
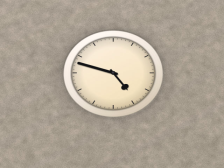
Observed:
4.48
